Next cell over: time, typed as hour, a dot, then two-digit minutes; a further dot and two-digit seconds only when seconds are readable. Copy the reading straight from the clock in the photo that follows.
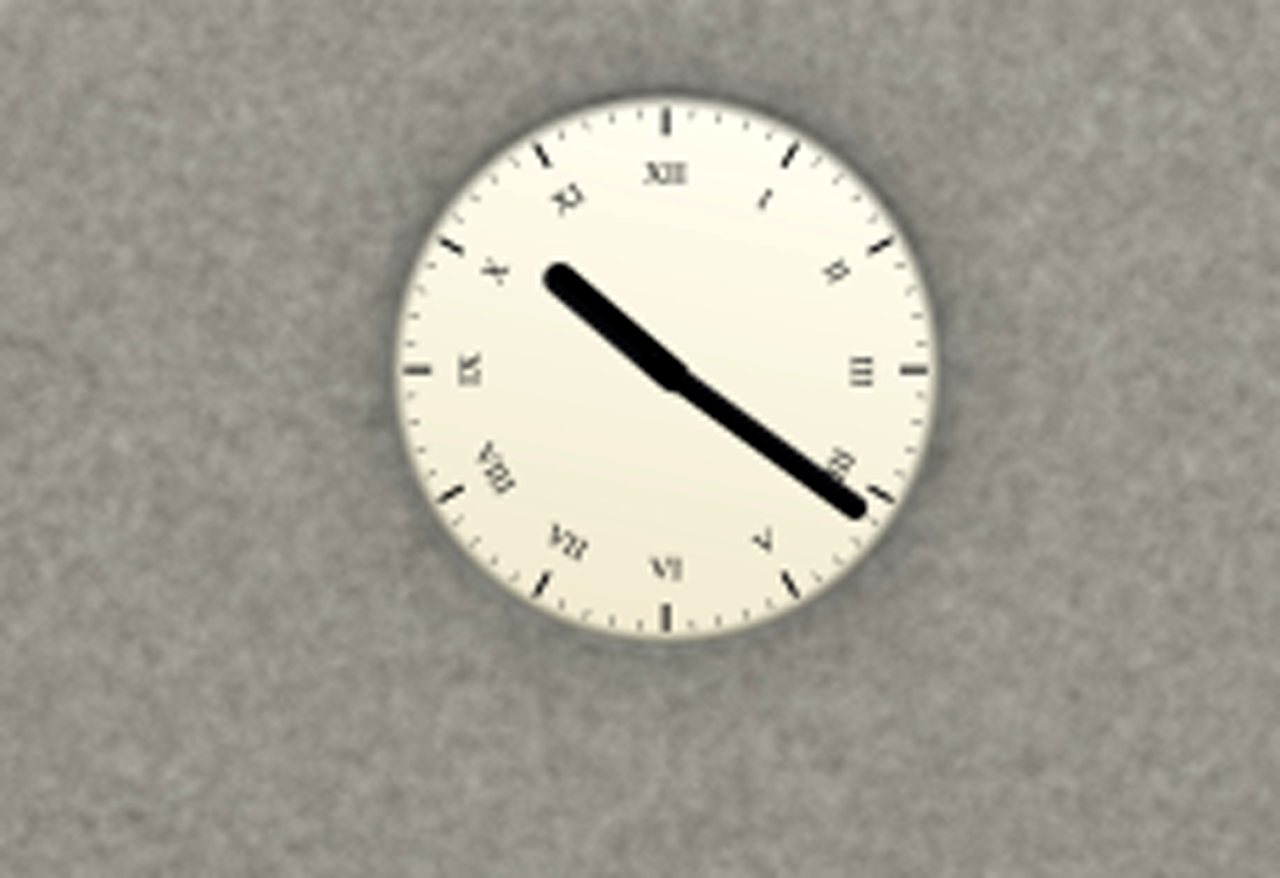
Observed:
10.21
